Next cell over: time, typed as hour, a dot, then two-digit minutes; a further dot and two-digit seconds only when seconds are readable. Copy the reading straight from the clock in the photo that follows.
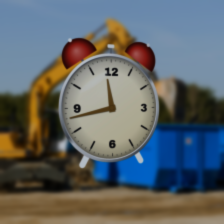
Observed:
11.43
